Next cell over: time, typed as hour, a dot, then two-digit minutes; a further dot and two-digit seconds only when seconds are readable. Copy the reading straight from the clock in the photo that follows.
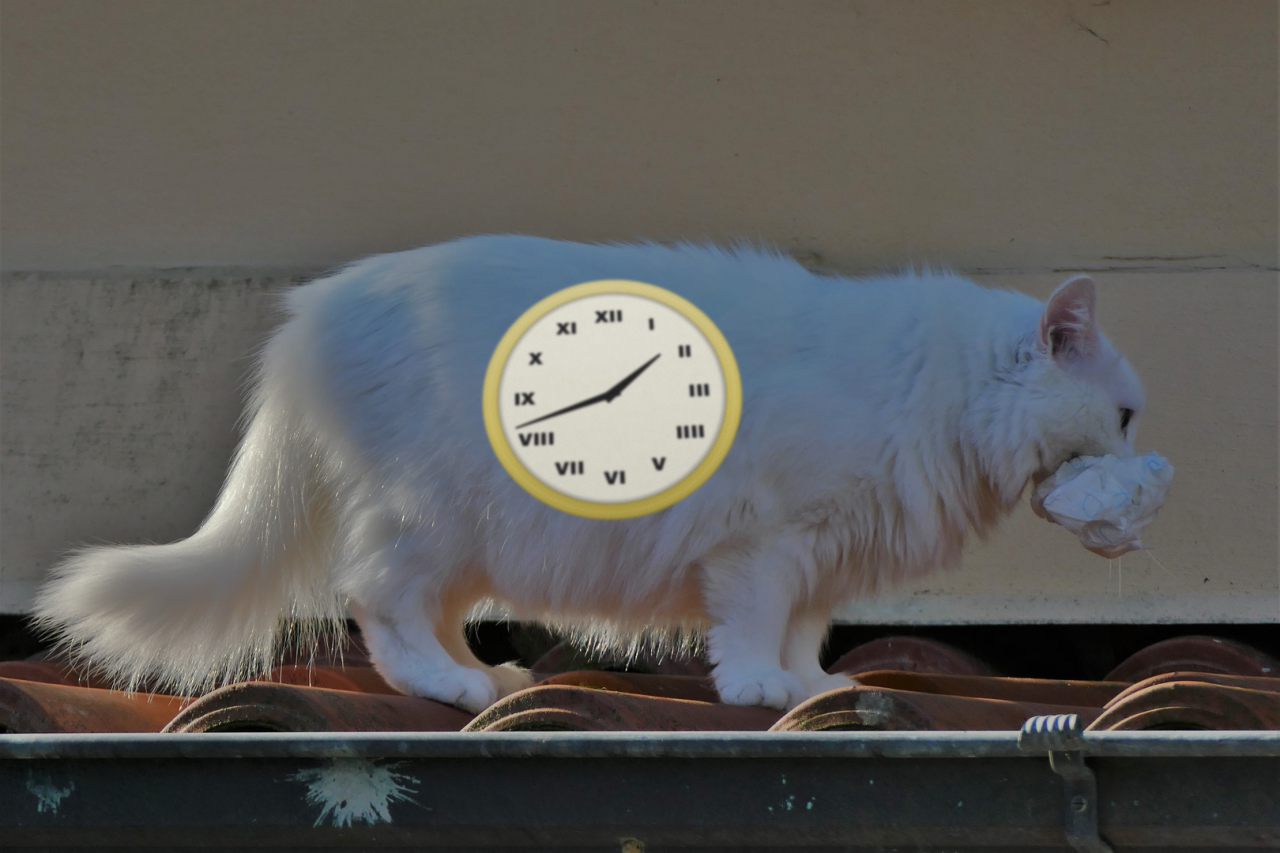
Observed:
1.42
